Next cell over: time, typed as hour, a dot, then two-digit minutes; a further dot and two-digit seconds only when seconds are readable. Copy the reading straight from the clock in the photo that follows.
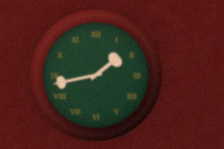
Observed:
1.43
